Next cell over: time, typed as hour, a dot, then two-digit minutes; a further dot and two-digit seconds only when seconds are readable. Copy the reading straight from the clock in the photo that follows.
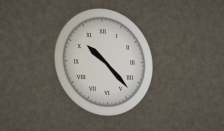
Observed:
10.23
